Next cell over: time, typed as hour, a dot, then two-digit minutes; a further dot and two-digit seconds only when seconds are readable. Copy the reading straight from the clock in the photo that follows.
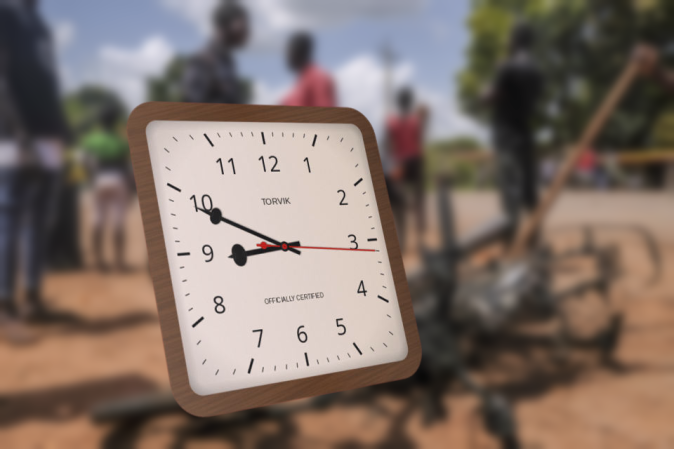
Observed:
8.49.16
